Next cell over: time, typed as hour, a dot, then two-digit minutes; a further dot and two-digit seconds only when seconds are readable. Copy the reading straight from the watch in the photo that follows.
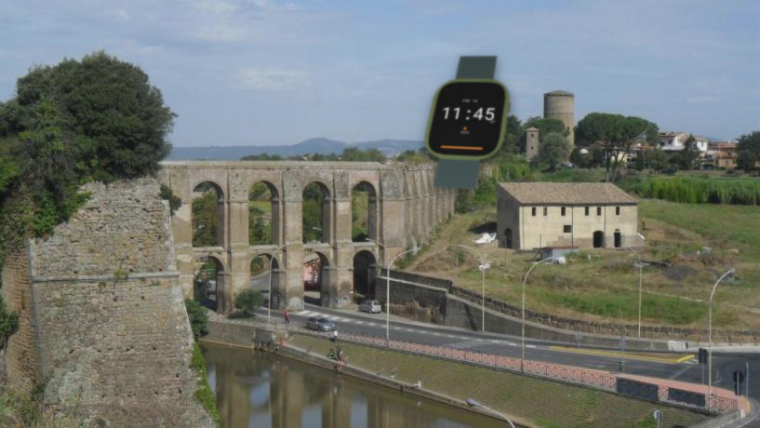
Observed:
11.45
